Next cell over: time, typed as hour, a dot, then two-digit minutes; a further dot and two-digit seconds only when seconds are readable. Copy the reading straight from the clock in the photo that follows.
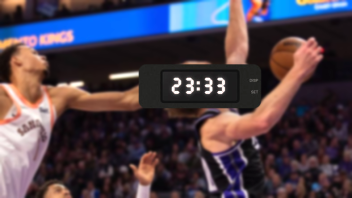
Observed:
23.33
